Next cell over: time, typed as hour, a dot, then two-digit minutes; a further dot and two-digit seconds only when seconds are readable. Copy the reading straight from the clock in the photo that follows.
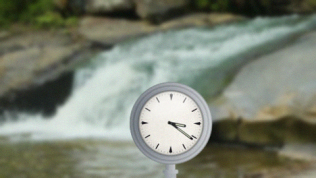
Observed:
3.21
